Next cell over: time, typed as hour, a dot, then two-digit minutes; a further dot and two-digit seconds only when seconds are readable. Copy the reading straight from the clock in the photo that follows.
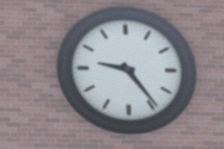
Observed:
9.24
